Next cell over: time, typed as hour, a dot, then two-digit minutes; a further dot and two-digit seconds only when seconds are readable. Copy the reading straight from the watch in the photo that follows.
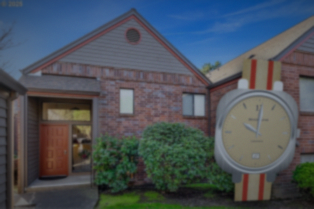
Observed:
10.01
